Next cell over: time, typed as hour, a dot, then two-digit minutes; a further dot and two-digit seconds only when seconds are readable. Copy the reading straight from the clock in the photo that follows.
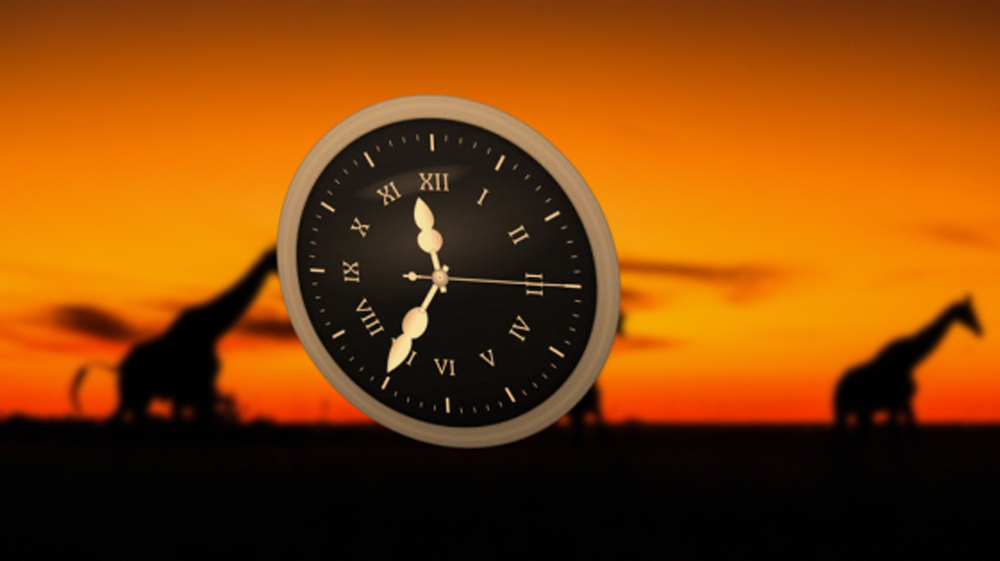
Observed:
11.35.15
